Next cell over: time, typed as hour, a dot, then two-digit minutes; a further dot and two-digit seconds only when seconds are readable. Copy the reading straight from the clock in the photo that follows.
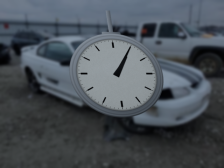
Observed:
1.05
